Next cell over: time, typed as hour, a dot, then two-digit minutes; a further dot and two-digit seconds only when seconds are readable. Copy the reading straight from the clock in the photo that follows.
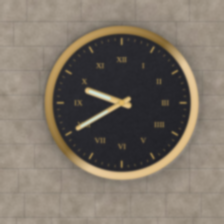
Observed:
9.40
